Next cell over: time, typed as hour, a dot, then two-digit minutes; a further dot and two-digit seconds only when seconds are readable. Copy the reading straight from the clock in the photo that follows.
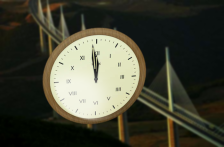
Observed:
11.59
